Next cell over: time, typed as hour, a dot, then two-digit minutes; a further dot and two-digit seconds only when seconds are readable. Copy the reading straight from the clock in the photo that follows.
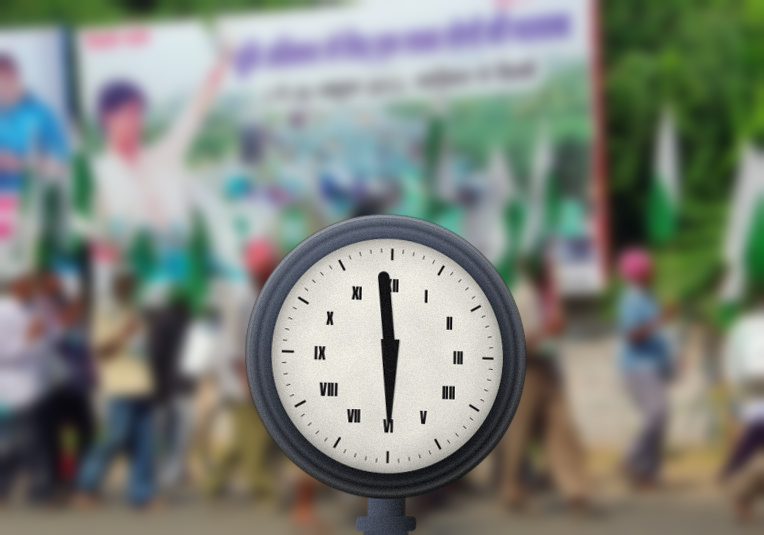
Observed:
5.59
